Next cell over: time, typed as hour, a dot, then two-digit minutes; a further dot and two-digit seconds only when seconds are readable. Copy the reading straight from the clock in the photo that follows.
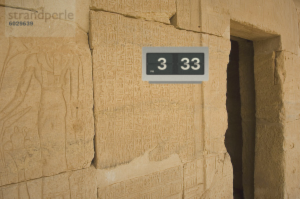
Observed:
3.33
